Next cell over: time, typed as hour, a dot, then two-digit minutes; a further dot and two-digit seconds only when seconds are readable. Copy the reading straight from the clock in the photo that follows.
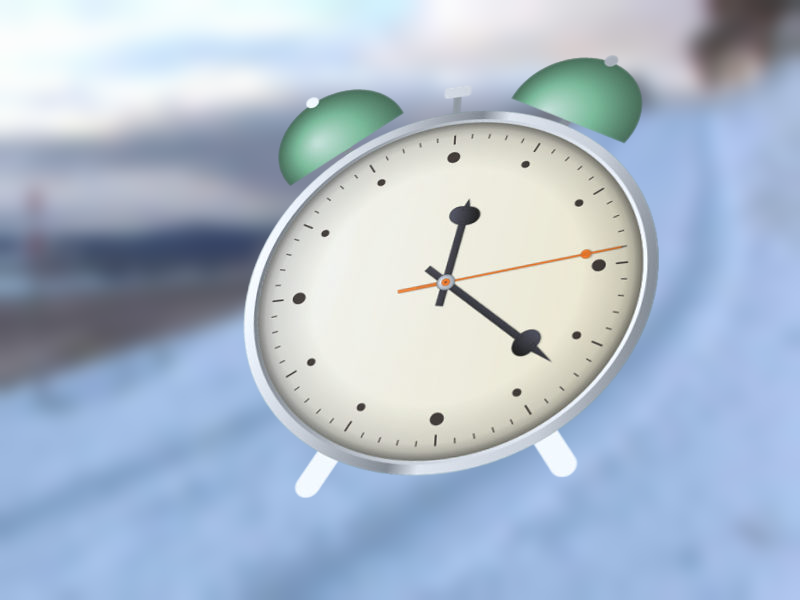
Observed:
12.22.14
